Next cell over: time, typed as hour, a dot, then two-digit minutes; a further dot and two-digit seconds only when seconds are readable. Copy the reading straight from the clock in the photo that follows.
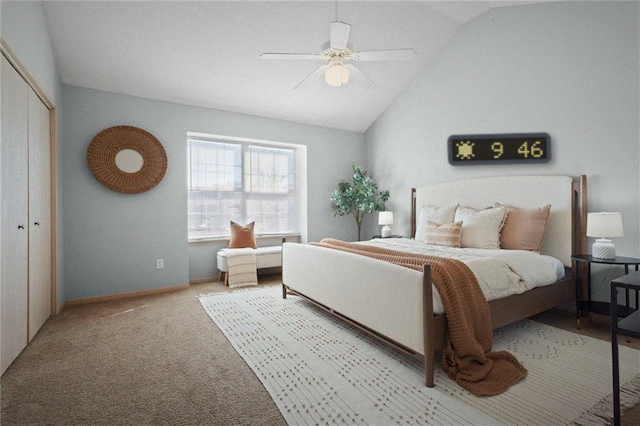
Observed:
9.46
